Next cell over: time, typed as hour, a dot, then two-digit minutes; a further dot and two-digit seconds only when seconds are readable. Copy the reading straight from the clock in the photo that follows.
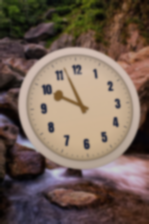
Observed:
9.57
